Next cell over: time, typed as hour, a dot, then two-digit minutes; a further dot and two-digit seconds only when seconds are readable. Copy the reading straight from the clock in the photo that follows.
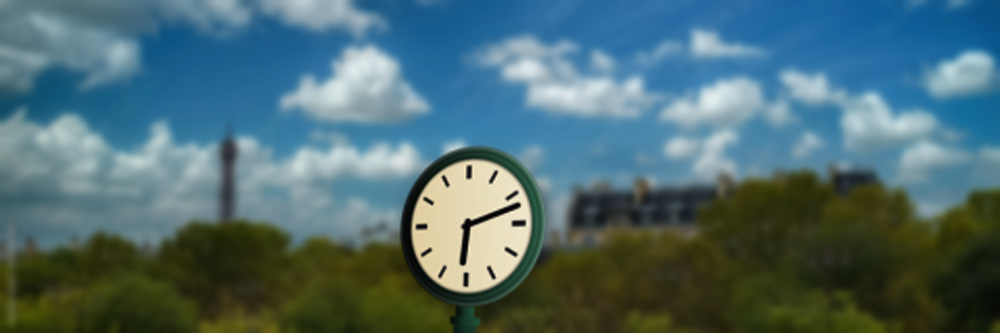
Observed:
6.12
